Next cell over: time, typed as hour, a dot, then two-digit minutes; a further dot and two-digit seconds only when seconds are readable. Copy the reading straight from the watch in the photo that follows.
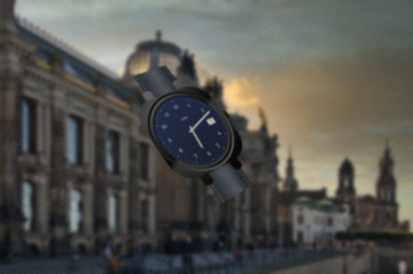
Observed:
6.12
